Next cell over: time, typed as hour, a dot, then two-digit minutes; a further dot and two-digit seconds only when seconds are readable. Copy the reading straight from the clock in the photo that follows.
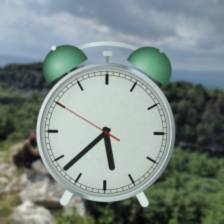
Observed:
5.37.50
